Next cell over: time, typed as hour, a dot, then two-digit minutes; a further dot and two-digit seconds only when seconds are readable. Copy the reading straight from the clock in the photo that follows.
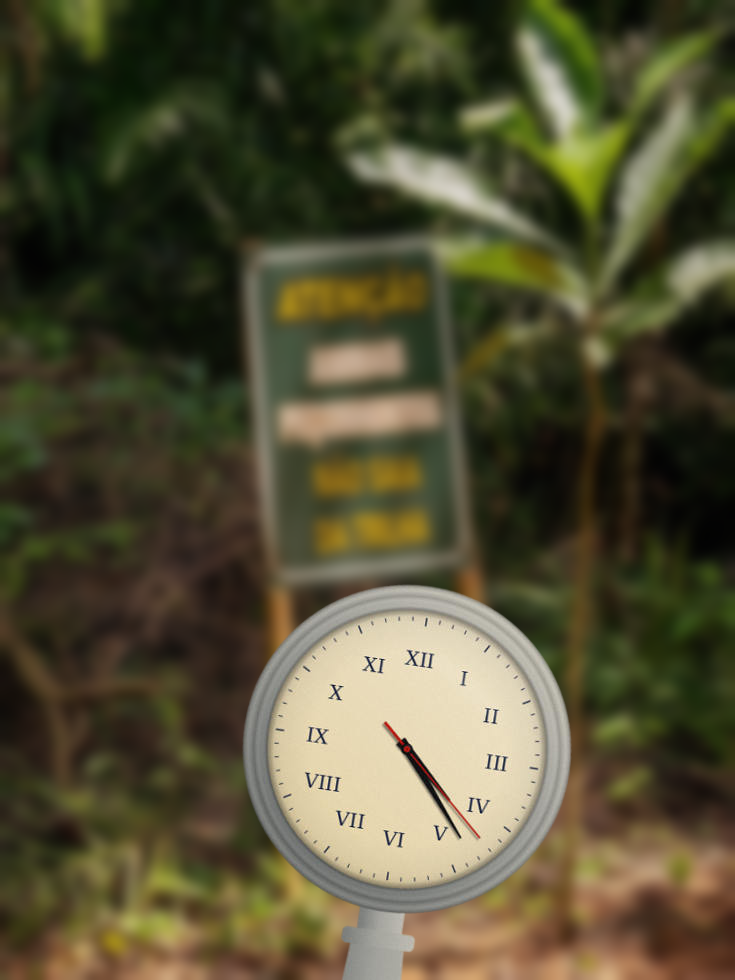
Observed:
4.23.22
